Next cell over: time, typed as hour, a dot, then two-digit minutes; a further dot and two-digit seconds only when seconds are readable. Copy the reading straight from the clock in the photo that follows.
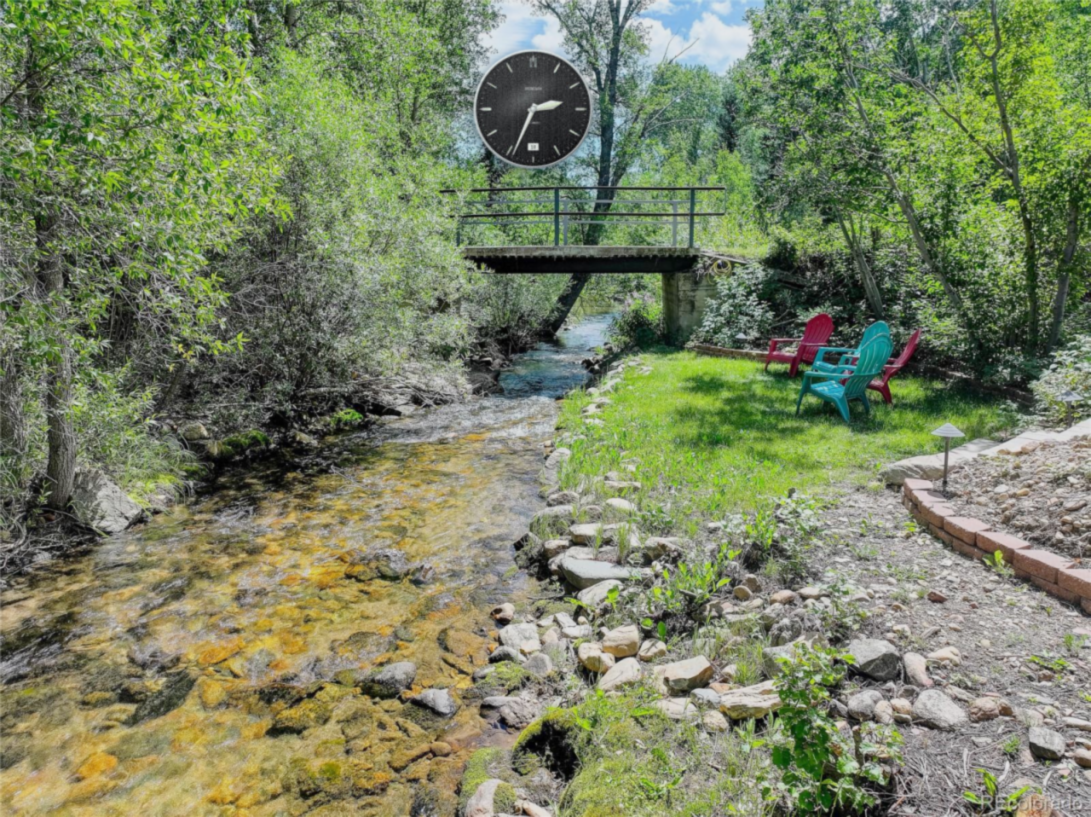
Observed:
2.34
